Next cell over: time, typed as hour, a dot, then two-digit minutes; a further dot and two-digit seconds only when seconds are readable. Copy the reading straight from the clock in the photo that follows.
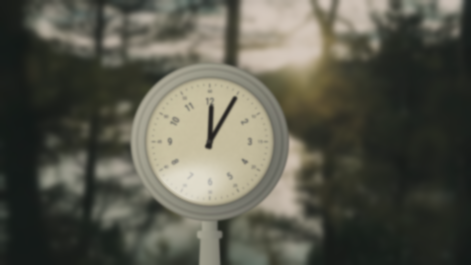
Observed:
12.05
